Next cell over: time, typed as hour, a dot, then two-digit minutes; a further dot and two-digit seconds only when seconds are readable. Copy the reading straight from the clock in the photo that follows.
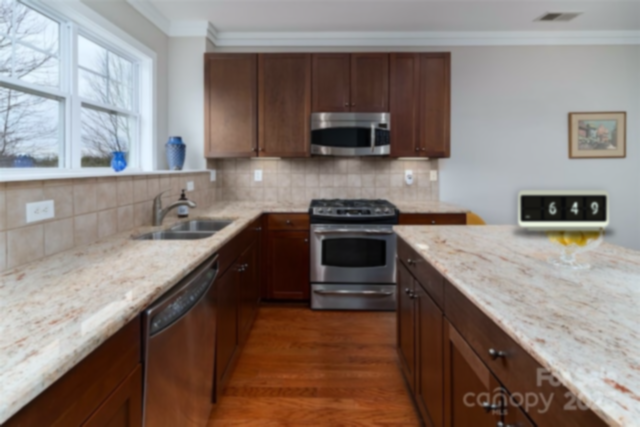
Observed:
6.49
